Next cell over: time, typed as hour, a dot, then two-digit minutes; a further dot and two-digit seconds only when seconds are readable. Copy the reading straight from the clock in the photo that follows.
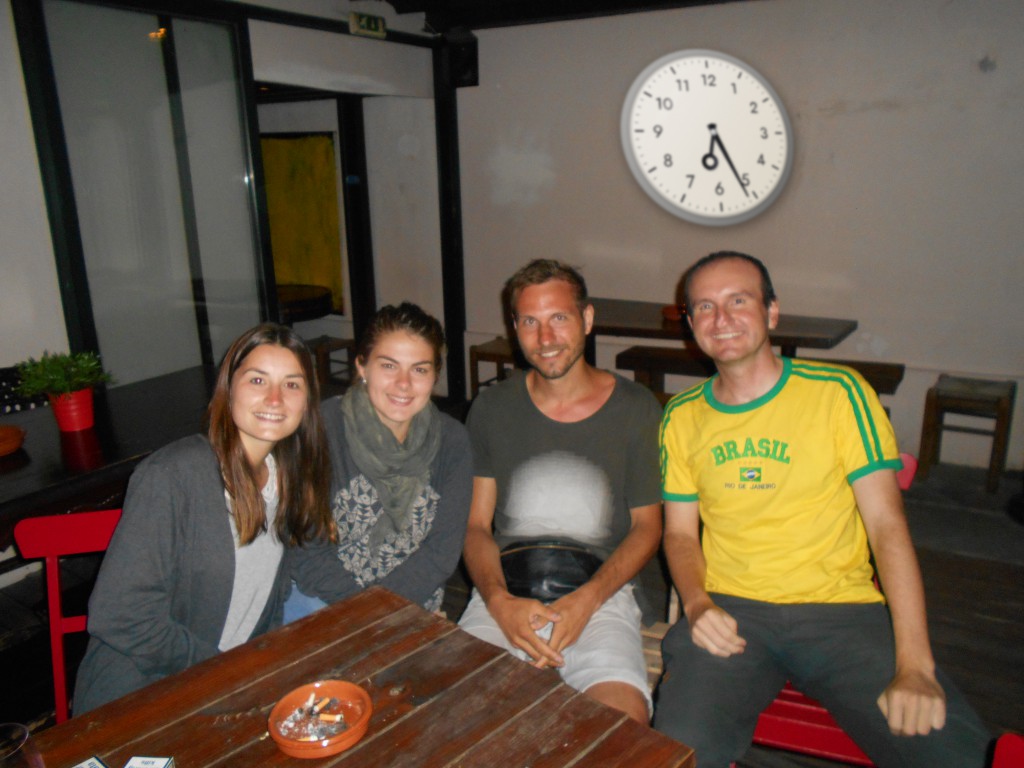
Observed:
6.26
